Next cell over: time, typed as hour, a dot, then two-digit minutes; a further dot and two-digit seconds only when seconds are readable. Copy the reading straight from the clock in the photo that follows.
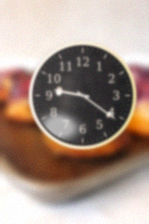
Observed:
9.21
